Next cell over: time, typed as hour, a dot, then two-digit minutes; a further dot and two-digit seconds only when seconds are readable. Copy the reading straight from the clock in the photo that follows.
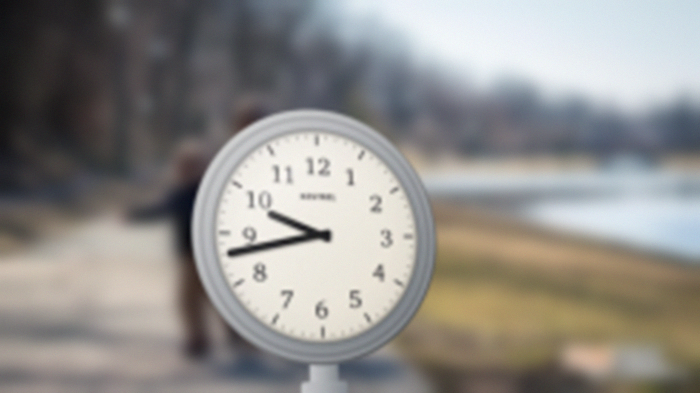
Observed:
9.43
